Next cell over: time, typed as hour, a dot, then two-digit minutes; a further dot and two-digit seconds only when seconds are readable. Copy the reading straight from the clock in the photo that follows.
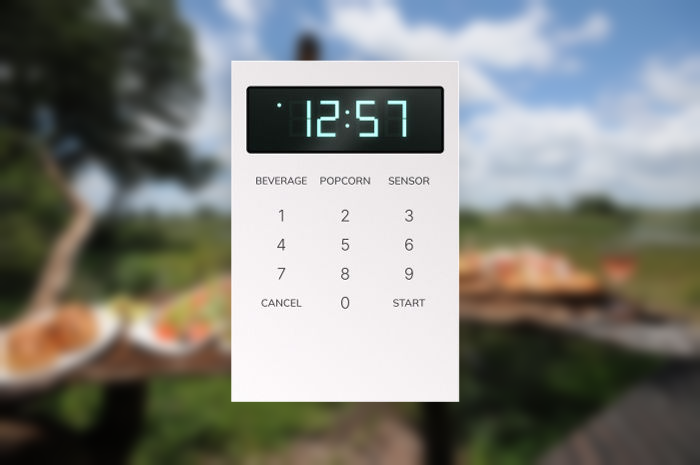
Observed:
12.57
